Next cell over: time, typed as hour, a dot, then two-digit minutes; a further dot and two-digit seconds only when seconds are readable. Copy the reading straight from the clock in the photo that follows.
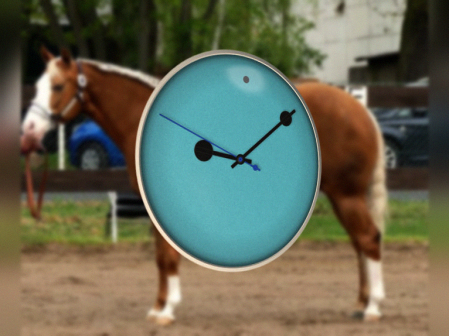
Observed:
9.07.48
